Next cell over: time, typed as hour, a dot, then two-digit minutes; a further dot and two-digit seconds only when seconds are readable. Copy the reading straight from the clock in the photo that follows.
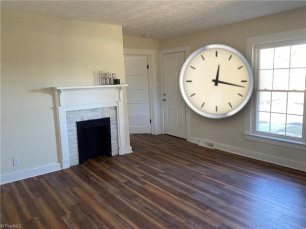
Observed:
12.17
